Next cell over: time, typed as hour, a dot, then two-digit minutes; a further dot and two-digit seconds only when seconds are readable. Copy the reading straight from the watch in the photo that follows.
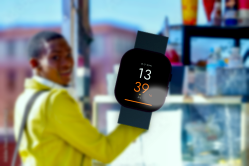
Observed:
13.39
